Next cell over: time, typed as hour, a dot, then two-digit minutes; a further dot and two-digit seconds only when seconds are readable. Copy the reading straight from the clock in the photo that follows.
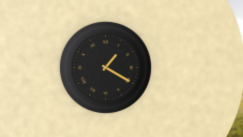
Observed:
1.20
